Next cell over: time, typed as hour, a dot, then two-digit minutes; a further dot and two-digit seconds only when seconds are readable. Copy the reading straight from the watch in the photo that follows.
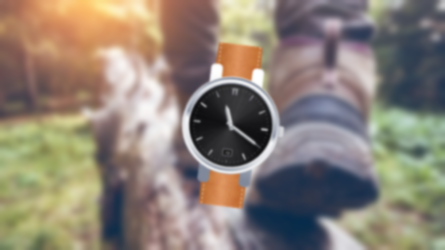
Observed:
11.20
